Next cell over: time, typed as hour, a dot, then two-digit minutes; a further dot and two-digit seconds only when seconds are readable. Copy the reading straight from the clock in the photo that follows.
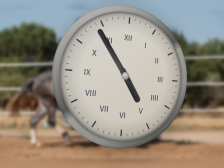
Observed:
4.54
